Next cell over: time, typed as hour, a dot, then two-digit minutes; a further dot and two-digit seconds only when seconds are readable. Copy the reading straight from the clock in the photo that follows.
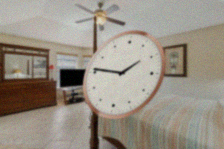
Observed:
1.46
